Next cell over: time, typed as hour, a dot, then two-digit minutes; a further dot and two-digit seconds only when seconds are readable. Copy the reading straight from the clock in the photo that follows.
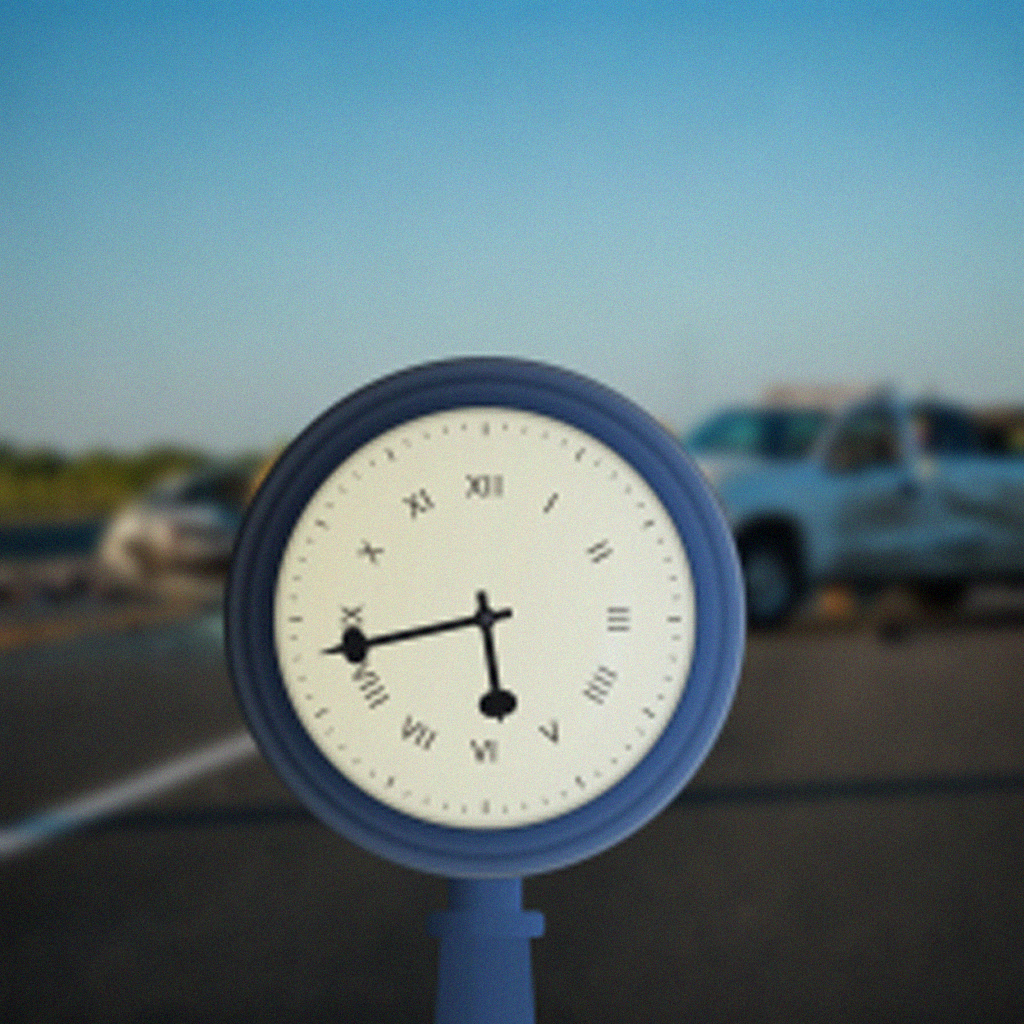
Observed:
5.43
